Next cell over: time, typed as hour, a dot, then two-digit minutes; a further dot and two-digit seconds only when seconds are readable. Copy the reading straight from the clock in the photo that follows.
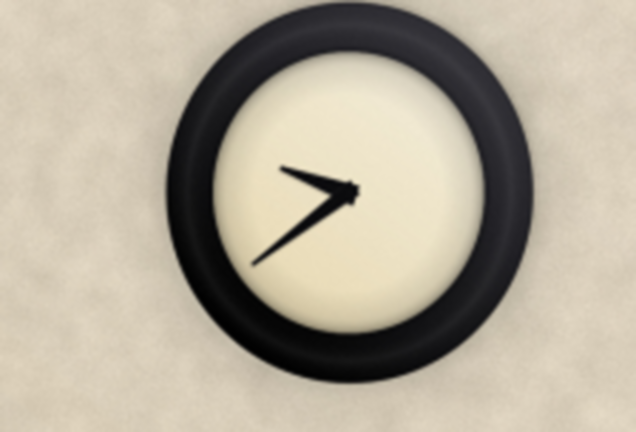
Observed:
9.39
